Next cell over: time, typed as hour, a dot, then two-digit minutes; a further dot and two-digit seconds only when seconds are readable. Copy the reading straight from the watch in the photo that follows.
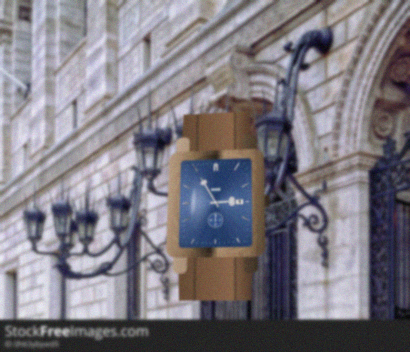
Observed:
2.55
